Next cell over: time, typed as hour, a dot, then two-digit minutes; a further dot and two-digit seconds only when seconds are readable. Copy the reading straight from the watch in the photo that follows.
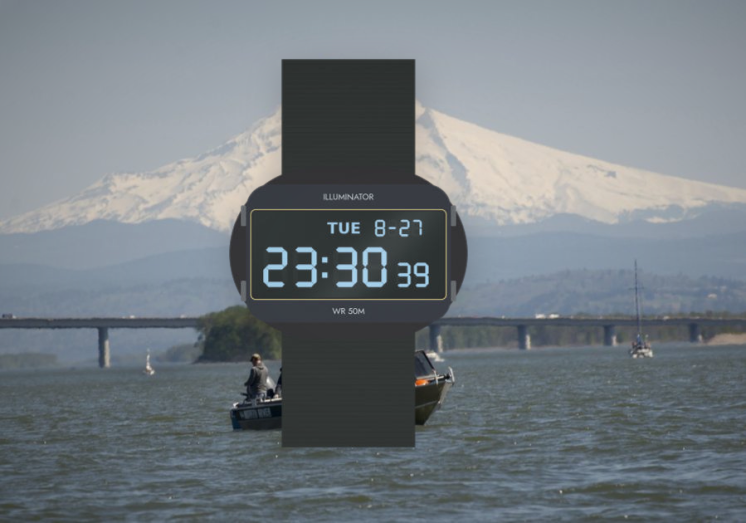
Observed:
23.30.39
